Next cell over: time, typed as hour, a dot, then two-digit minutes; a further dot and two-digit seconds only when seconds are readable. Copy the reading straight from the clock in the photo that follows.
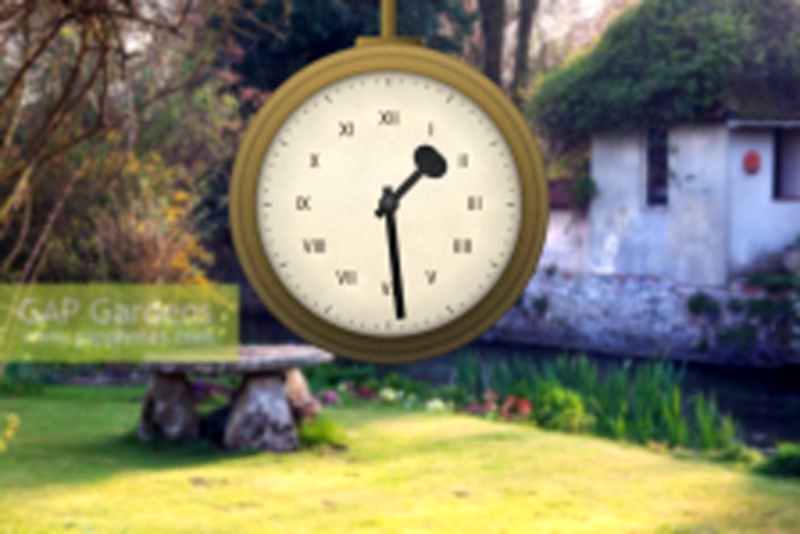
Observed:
1.29
